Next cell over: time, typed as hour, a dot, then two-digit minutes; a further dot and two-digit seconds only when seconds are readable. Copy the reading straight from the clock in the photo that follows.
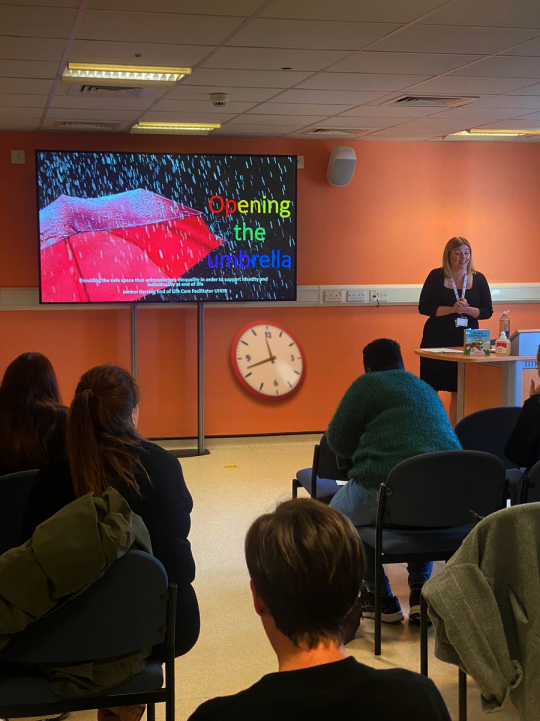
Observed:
11.42
